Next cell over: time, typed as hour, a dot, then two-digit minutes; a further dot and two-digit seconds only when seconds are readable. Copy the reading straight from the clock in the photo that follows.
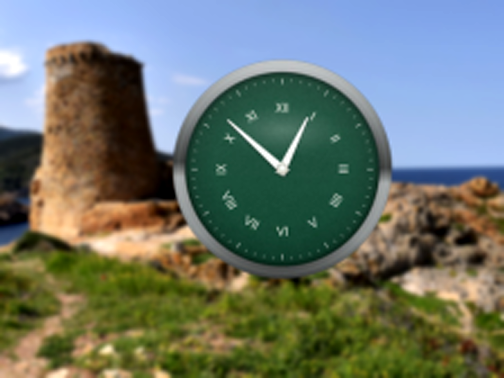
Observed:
12.52
